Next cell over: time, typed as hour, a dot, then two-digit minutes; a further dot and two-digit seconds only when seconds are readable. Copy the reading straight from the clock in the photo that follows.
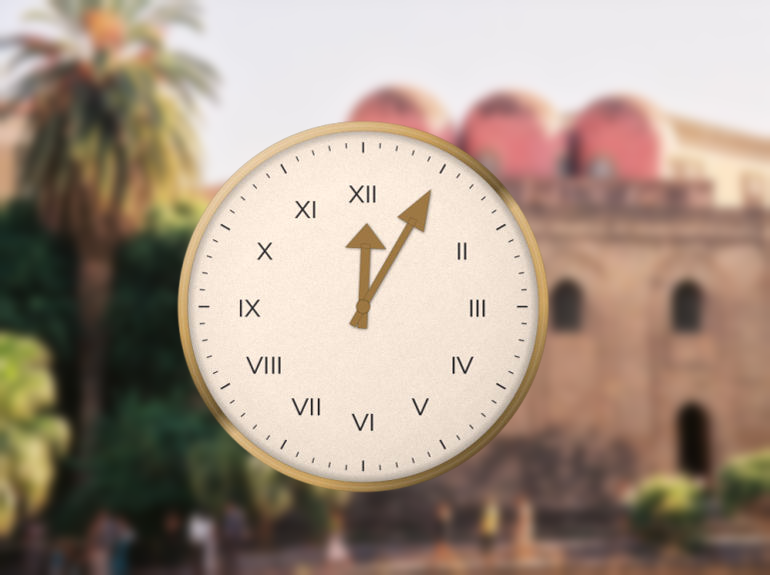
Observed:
12.05
